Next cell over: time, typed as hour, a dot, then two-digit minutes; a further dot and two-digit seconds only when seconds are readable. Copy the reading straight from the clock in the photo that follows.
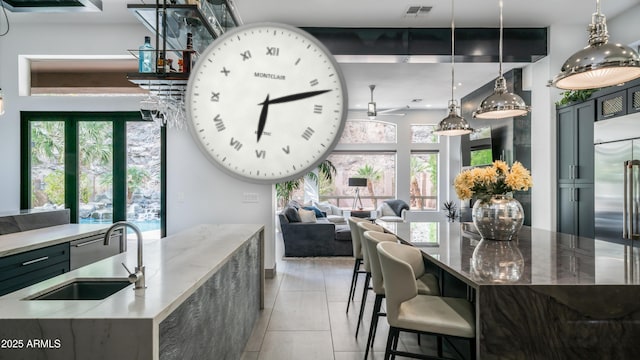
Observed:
6.12
